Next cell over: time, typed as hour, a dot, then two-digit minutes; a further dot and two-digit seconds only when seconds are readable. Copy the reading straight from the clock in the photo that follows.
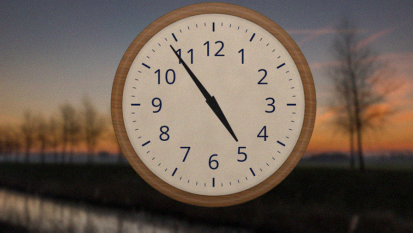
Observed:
4.54
